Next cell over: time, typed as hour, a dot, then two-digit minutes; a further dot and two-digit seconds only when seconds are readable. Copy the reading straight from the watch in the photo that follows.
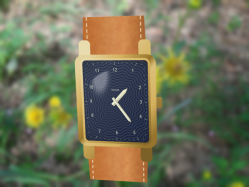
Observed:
1.24
